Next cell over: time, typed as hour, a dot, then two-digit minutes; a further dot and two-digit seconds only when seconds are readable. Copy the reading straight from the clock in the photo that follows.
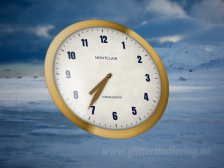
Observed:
7.36
